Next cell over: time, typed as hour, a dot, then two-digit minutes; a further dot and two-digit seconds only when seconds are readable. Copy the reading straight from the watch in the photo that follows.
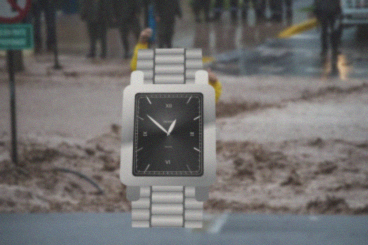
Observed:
12.52
